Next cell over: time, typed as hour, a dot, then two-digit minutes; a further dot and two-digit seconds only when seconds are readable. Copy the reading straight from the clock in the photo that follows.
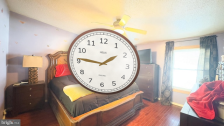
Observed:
1.46
